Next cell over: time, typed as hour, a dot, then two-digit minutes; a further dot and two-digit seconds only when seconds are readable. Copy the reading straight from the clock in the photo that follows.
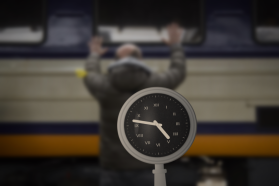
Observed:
4.47
